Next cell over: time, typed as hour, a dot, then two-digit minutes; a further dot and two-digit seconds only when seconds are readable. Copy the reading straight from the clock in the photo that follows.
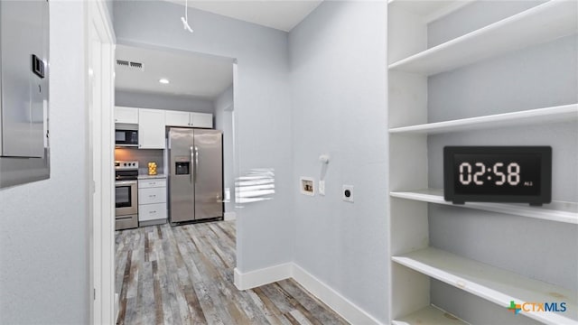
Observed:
2.58
